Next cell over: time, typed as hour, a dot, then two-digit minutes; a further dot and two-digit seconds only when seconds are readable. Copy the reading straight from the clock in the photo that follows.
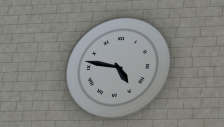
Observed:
4.47
